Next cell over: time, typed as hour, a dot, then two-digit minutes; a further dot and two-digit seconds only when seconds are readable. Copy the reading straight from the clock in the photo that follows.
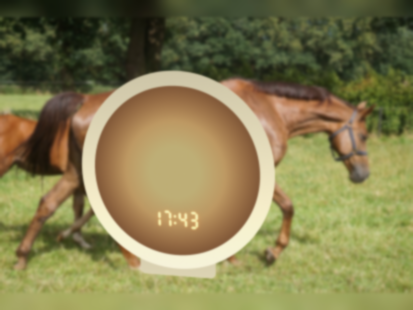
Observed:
17.43
